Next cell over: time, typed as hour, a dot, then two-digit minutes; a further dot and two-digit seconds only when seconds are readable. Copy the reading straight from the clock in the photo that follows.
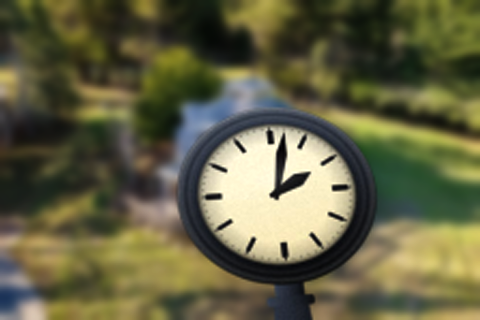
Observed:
2.02
